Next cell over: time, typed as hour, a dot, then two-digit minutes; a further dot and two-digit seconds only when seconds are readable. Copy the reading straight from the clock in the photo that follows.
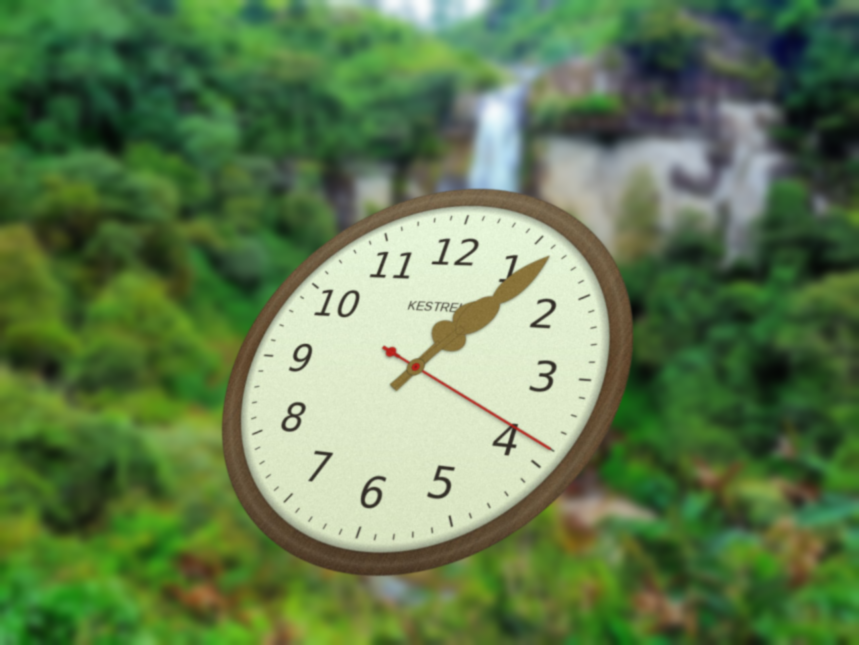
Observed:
1.06.19
